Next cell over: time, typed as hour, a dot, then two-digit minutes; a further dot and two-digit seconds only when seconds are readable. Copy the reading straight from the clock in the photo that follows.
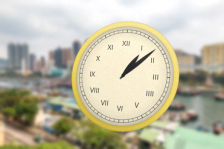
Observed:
1.08
